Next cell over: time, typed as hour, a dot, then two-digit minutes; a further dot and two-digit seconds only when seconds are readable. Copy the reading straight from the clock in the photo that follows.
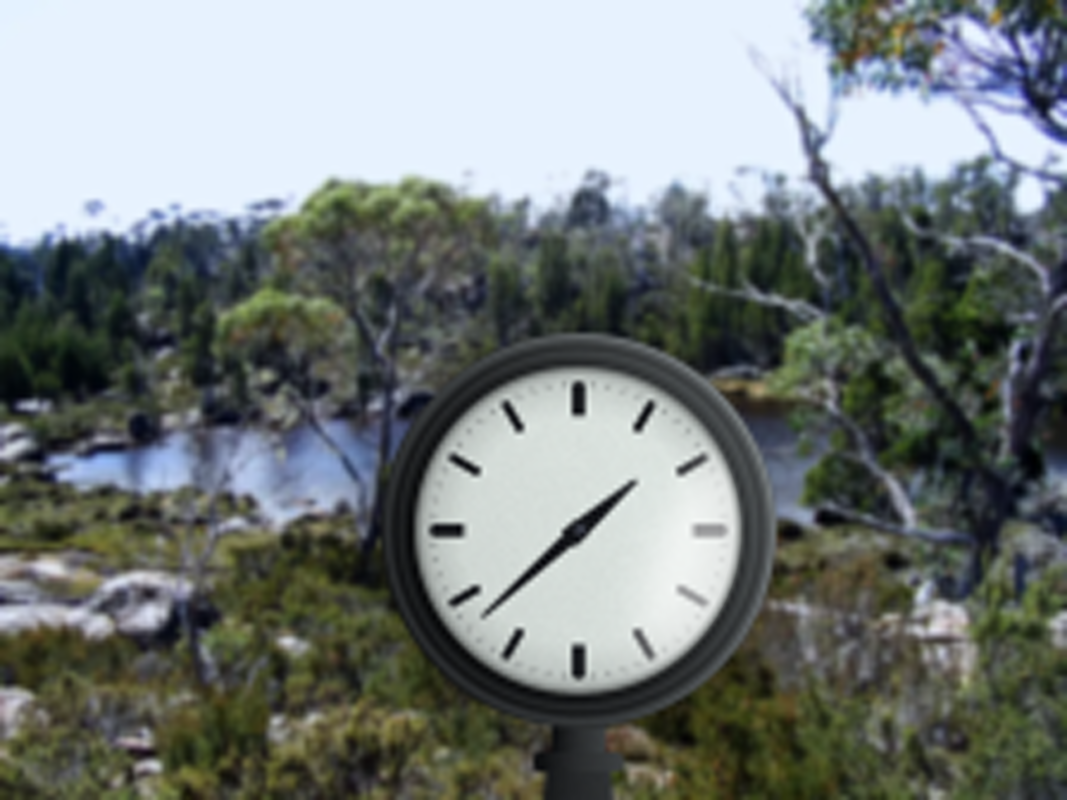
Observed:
1.38
